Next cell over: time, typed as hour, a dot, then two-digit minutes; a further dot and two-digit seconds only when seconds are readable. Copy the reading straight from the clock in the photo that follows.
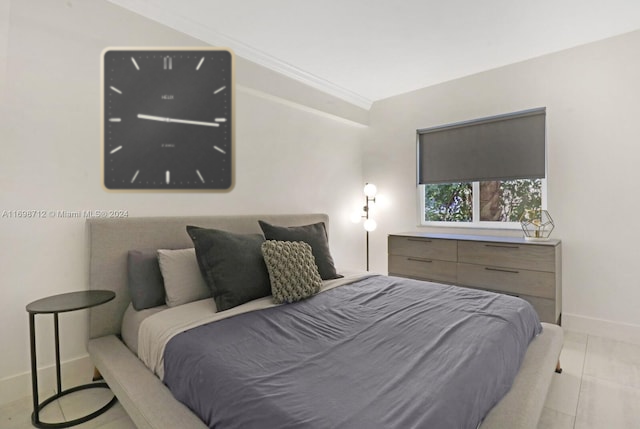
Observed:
9.16
